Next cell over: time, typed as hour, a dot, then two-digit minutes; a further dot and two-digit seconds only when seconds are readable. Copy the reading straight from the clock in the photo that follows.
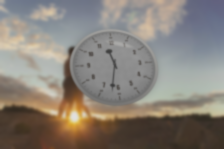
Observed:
11.32
